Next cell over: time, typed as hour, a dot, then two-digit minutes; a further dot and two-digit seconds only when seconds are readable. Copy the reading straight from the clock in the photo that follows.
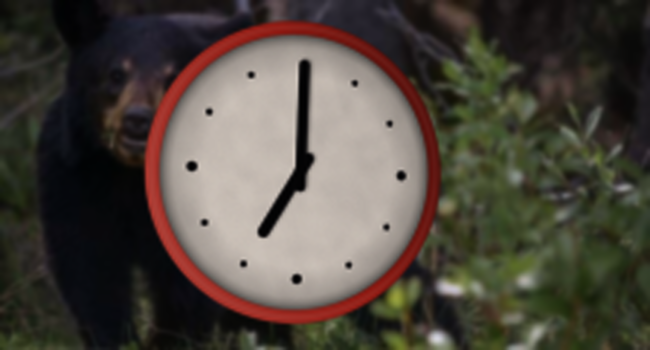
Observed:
7.00
